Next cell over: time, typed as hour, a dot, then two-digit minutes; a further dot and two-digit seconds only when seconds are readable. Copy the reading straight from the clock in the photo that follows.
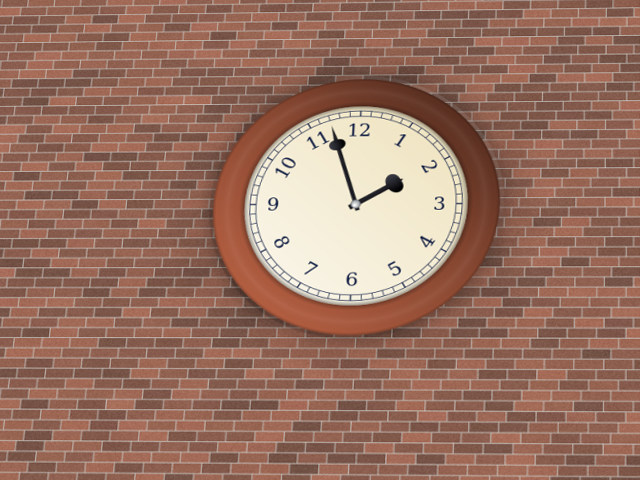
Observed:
1.57
